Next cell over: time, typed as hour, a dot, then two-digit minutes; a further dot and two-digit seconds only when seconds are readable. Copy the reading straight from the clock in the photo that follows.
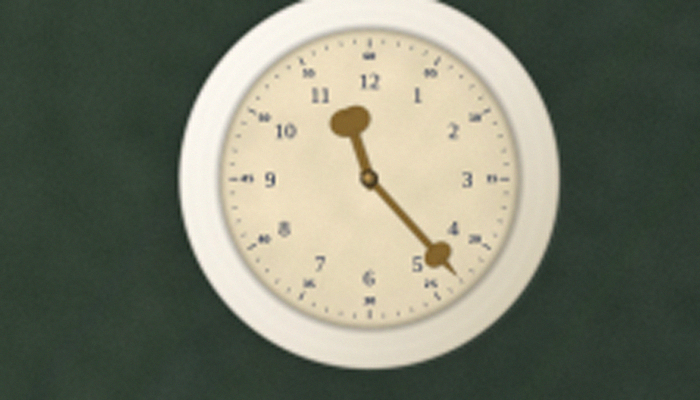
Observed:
11.23
